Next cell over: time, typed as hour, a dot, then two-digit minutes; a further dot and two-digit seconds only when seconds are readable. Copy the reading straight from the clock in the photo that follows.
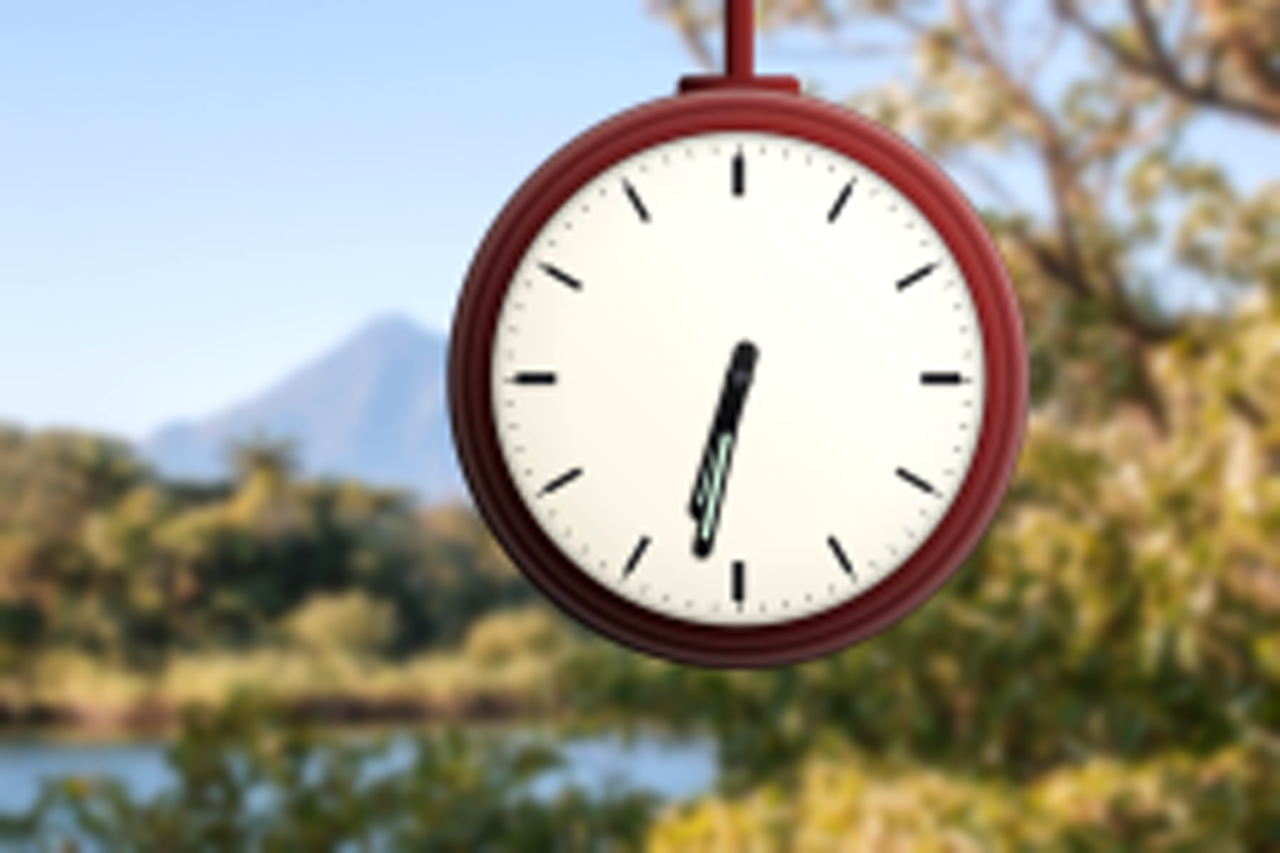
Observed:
6.32
